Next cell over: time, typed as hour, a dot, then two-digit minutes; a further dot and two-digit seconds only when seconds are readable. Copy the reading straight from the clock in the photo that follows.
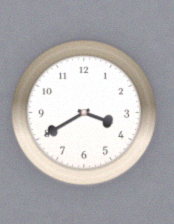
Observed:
3.40
